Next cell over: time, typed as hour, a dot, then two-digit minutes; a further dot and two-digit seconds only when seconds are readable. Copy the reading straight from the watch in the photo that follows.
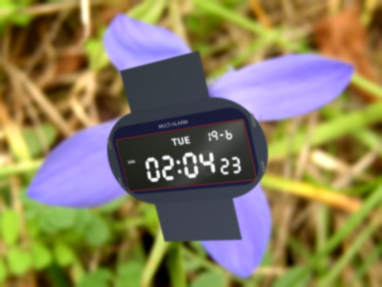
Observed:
2.04.23
